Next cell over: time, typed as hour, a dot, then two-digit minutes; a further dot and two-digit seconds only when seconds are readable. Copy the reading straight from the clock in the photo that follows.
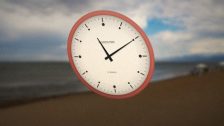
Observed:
11.10
